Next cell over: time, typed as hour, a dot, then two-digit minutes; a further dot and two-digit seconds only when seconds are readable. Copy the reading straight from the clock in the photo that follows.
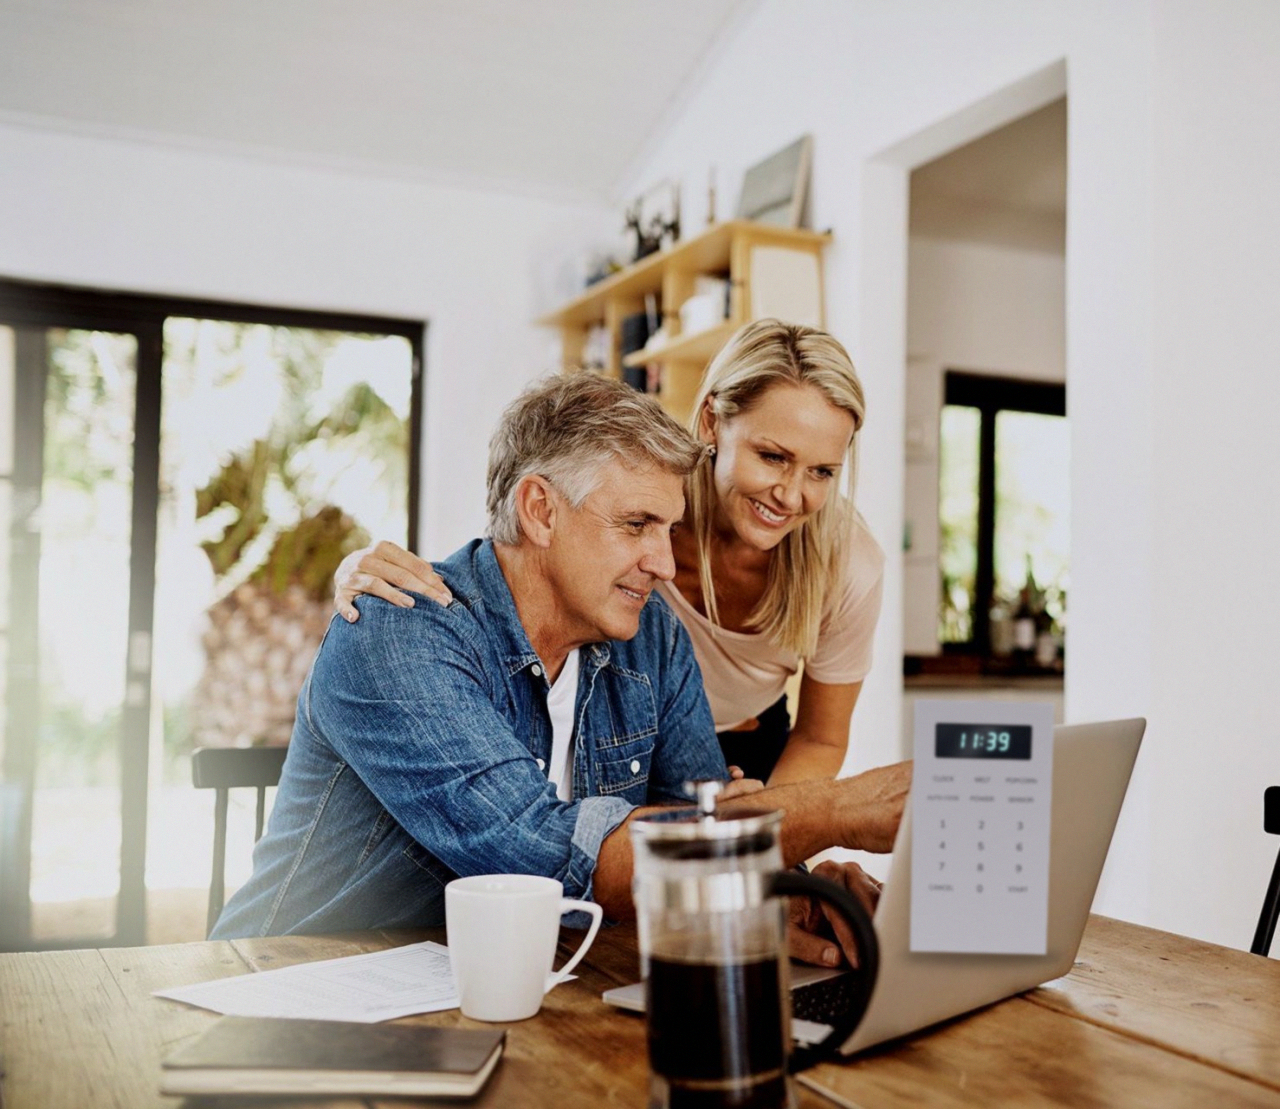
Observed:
11.39
